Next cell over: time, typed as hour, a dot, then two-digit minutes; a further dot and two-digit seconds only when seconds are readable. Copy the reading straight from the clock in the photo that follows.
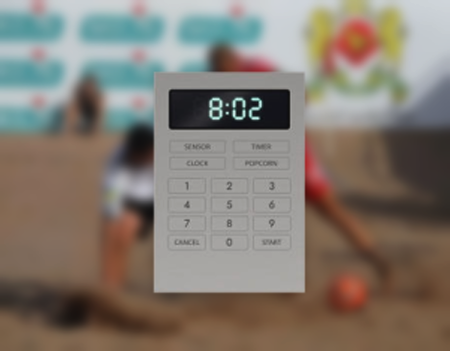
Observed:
8.02
